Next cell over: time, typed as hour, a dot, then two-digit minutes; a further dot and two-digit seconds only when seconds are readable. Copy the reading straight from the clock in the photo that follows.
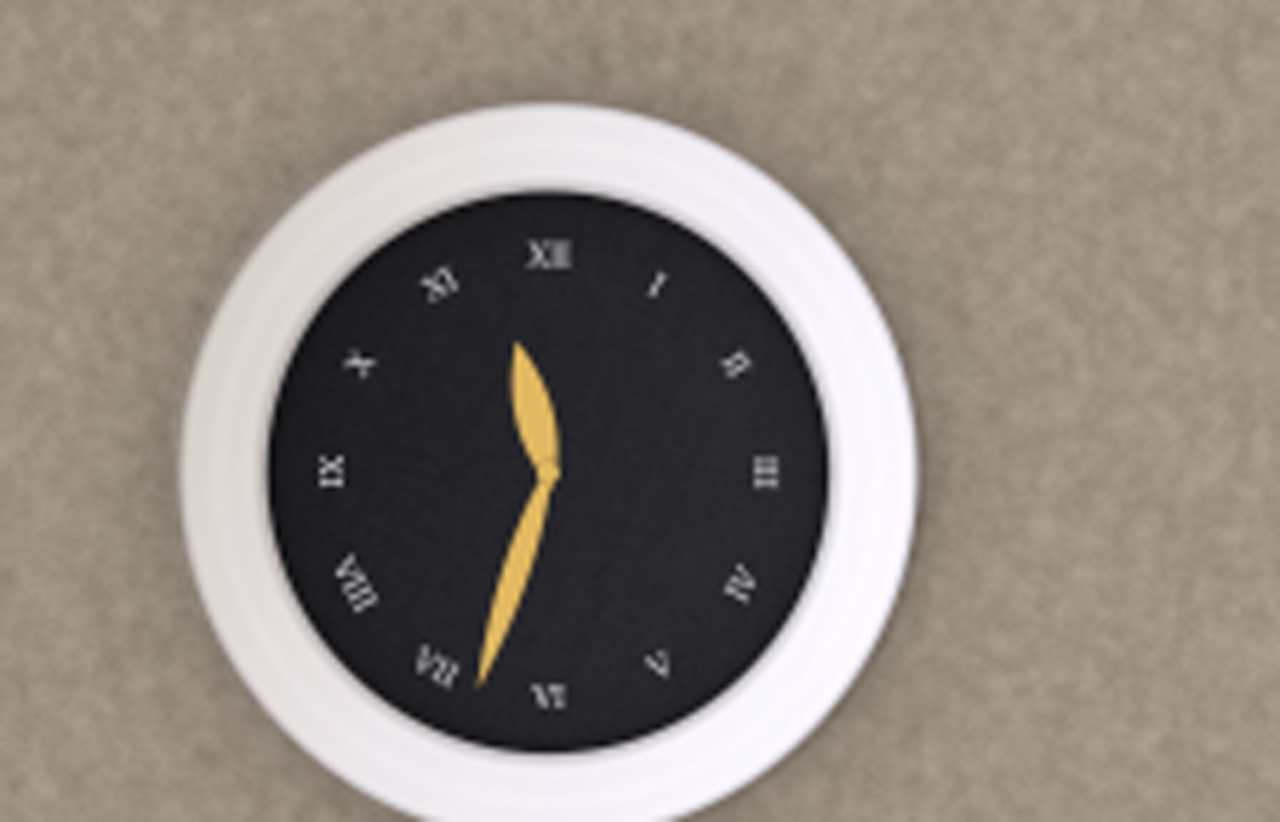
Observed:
11.33
